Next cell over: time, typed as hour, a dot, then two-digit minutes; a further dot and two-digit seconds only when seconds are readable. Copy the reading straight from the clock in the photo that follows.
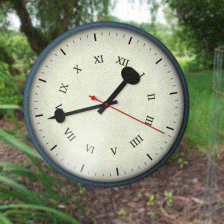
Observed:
12.39.16
